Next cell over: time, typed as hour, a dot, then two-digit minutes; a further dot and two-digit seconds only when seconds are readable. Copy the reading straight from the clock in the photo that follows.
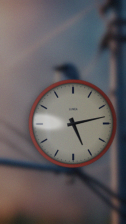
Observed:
5.13
